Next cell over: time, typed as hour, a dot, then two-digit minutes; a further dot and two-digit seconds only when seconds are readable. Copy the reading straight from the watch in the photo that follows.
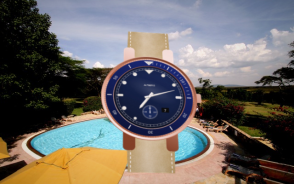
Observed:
7.12
